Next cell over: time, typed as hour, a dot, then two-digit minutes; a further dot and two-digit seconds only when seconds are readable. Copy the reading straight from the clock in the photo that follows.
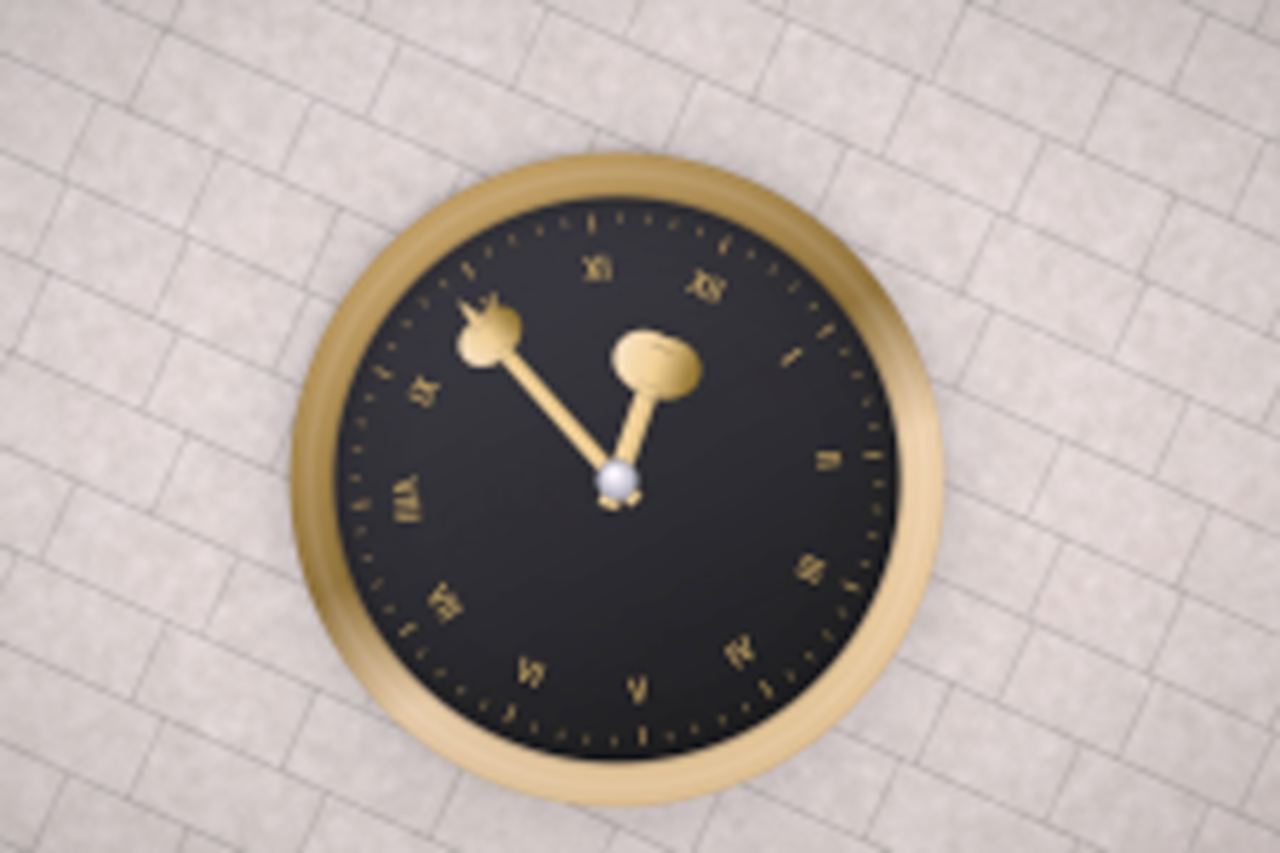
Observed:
11.49
